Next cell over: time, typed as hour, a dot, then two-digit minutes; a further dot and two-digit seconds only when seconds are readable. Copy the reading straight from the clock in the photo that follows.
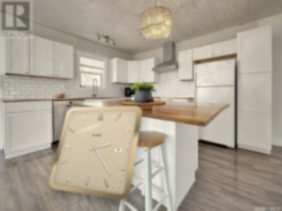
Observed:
2.23
